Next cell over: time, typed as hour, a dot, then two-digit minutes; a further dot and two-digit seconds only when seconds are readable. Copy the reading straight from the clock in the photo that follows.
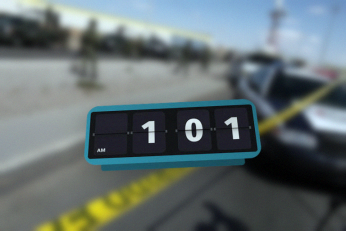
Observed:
1.01
